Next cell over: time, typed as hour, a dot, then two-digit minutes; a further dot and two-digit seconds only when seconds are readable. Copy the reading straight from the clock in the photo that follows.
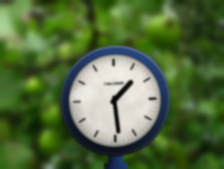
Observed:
1.29
